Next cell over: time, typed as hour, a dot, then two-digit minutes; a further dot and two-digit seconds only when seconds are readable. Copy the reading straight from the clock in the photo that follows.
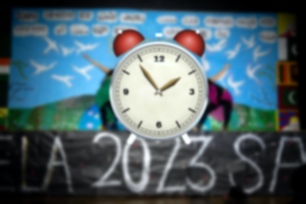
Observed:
1.54
